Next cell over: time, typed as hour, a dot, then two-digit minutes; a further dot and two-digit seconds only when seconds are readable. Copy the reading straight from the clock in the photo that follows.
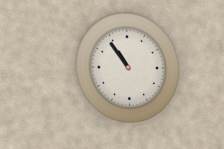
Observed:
10.54
